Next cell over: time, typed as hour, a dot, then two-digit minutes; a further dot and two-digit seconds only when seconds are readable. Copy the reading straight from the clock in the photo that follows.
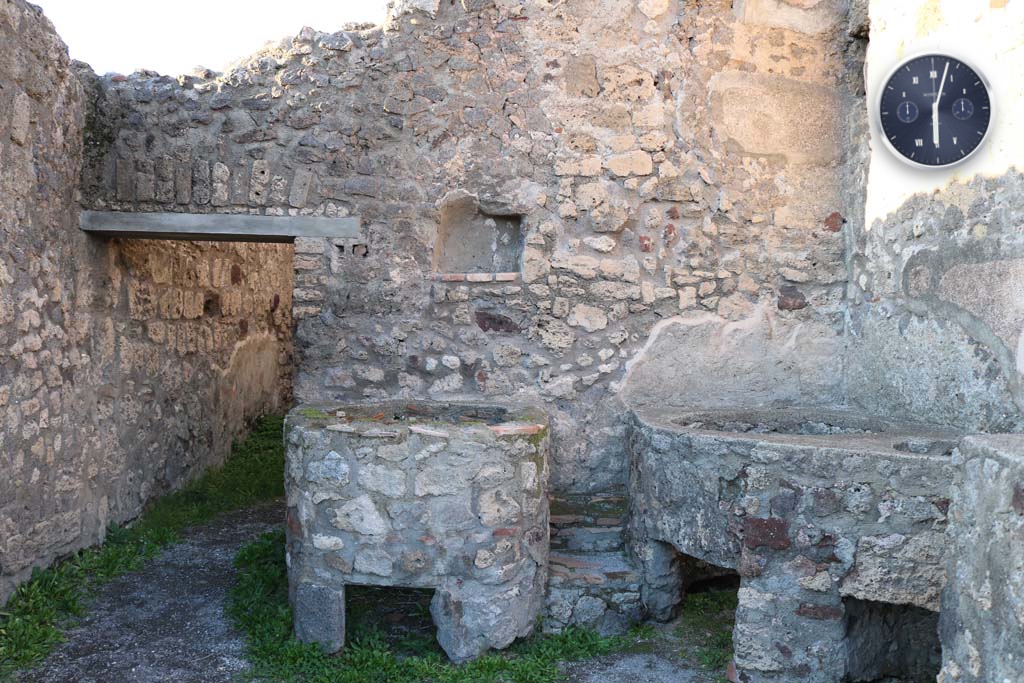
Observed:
6.03
